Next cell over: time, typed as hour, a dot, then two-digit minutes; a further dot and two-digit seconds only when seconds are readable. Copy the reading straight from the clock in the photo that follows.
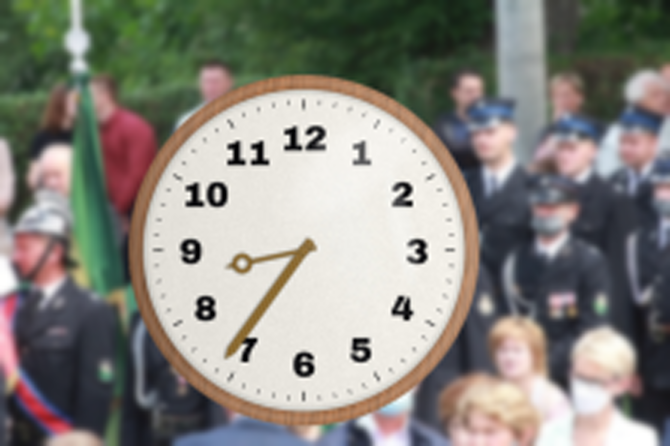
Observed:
8.36
